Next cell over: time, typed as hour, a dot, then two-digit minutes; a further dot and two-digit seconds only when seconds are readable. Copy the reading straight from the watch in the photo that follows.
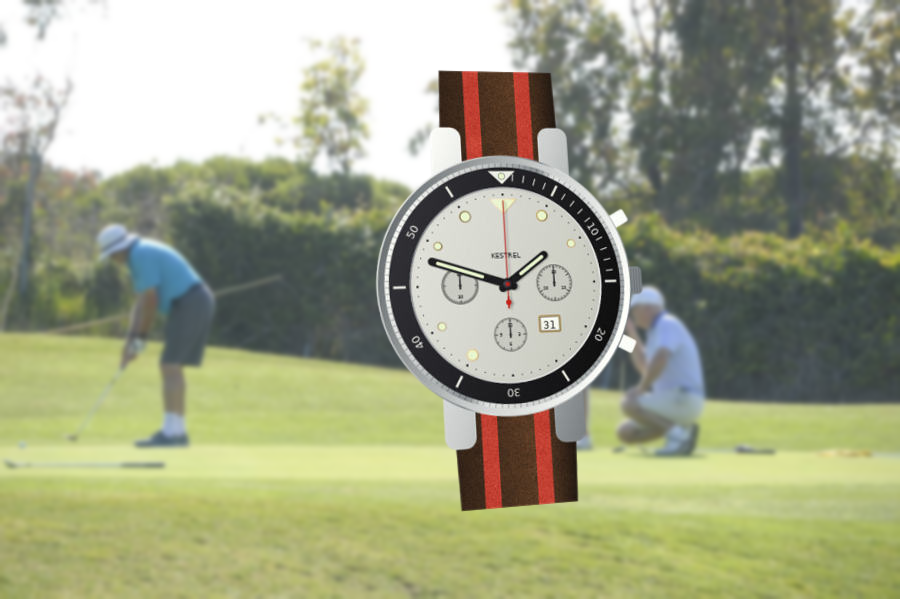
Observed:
1.48
